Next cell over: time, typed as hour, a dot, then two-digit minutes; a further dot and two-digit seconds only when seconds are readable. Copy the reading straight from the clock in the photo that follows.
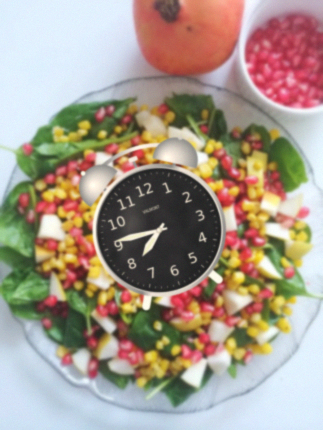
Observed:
7.46
